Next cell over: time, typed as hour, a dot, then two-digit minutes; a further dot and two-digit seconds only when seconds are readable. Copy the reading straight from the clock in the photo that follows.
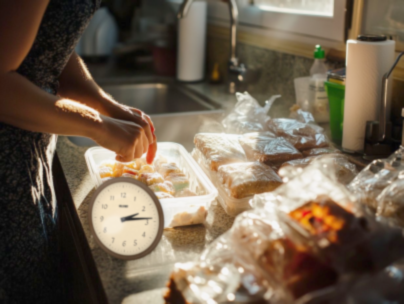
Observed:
2.14
